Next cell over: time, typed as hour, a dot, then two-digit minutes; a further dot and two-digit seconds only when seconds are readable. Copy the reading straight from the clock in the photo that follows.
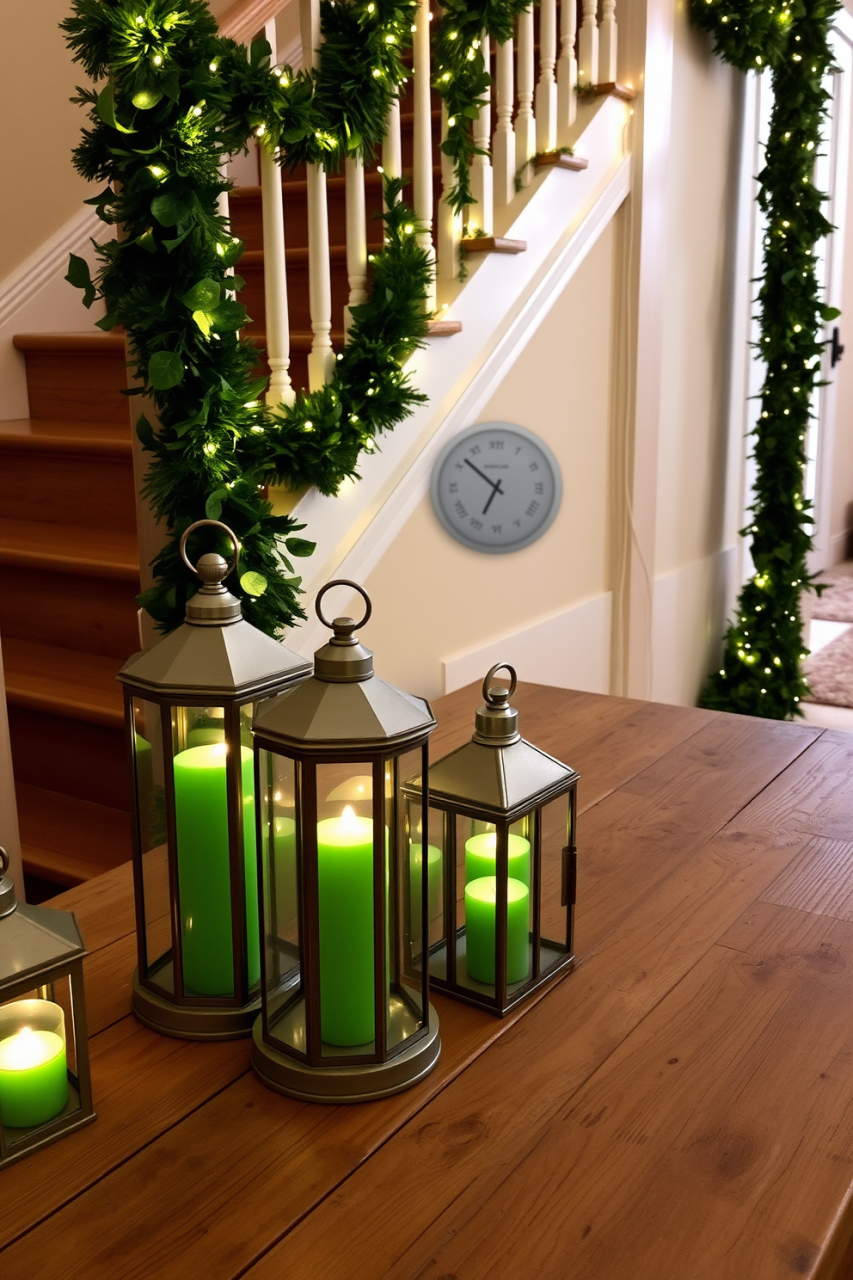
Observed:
6.52
